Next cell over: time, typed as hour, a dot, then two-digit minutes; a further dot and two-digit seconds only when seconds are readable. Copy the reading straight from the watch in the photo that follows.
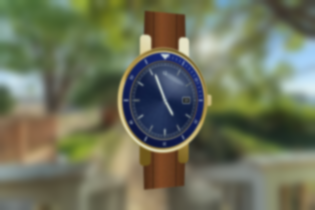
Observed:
4.56
